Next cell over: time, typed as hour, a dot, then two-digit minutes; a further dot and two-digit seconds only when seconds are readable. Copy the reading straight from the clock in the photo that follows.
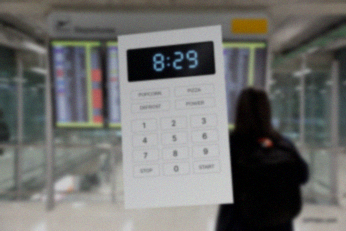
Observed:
8.29
